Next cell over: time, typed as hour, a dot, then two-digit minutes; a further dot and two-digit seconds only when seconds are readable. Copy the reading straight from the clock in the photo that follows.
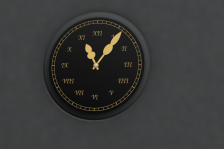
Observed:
11.06
